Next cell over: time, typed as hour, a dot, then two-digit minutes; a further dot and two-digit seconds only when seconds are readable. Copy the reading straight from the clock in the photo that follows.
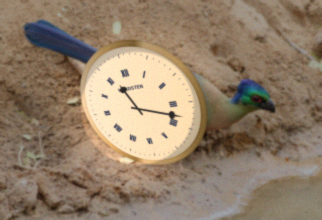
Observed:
11.18
